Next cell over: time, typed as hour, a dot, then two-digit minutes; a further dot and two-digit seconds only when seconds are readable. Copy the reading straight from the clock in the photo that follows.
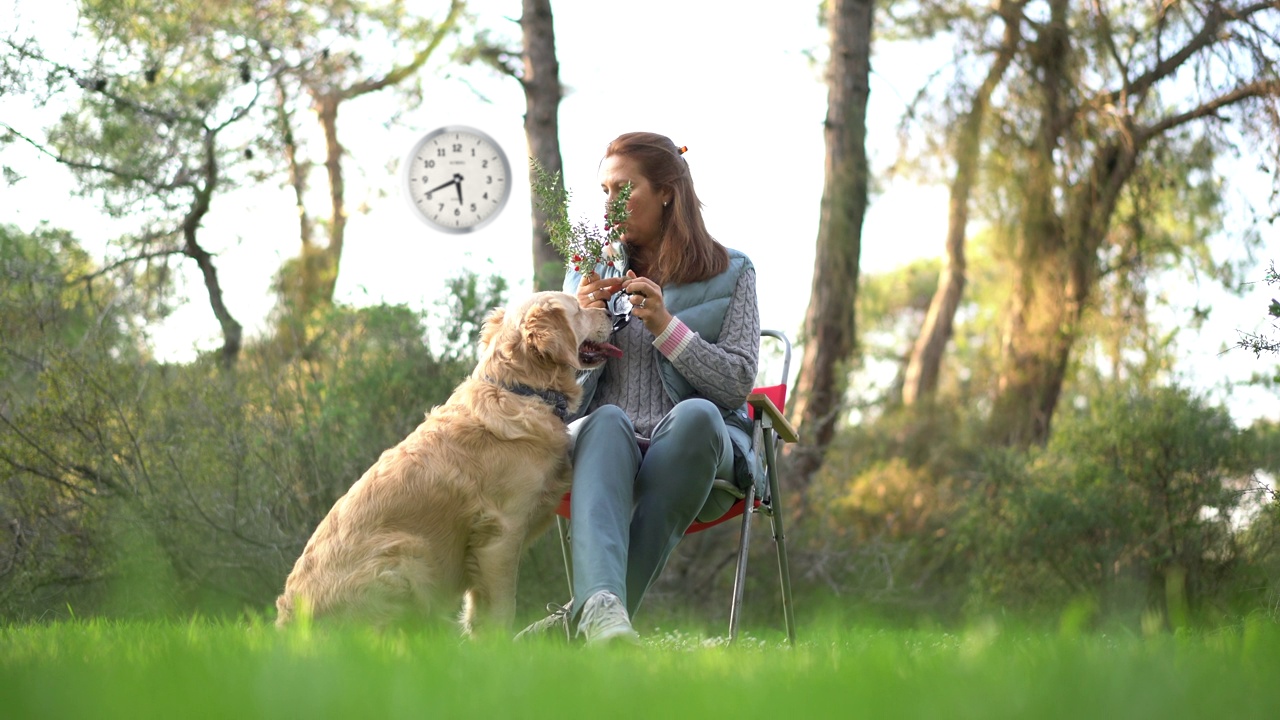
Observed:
5.41
